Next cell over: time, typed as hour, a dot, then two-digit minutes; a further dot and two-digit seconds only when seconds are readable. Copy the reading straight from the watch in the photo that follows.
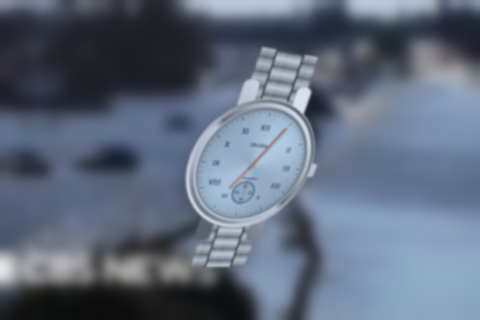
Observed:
7.05
